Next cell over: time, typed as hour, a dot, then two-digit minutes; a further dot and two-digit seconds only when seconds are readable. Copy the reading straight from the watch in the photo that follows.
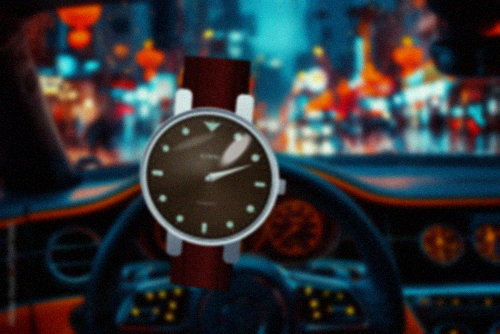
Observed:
2.11
